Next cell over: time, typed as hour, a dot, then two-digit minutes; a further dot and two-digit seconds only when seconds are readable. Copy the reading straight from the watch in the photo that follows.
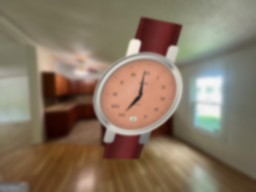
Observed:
6.59
